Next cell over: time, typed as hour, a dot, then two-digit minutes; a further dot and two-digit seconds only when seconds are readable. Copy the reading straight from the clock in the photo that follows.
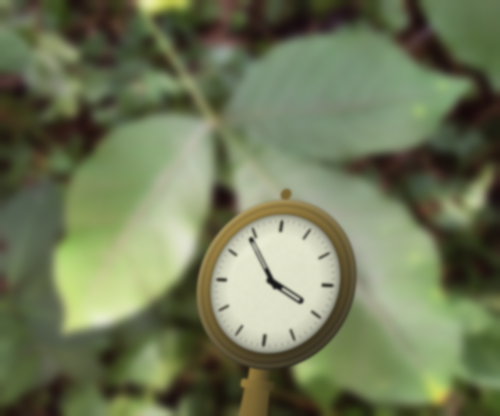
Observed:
3.54
